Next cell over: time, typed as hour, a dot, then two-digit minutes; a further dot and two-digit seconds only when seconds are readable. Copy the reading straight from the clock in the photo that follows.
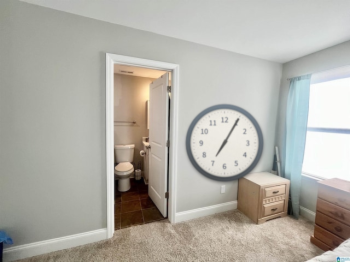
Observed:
7.05
